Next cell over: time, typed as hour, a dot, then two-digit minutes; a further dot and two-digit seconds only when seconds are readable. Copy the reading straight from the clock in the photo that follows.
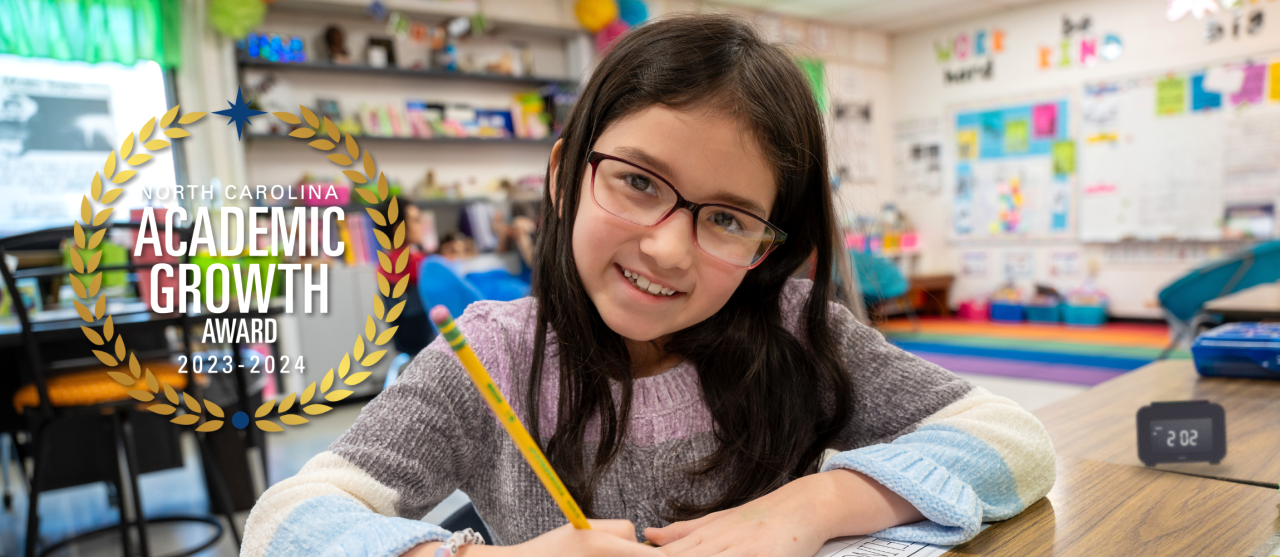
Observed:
2.02
